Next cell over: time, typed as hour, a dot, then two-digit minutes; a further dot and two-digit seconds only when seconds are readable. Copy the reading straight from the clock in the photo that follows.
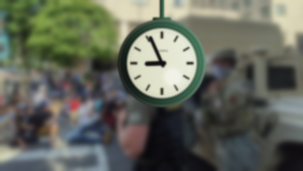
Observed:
8.56
